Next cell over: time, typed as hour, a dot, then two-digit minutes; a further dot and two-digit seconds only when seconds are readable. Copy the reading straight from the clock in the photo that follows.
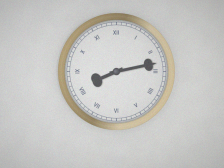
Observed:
8.13
